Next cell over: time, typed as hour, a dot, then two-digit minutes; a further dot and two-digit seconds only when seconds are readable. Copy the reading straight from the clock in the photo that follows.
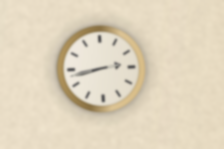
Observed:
2.43
